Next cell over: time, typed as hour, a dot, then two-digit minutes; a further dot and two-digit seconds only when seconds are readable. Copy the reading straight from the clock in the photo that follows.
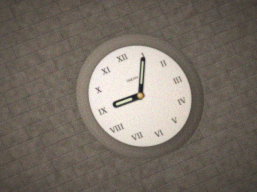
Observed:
9.05
